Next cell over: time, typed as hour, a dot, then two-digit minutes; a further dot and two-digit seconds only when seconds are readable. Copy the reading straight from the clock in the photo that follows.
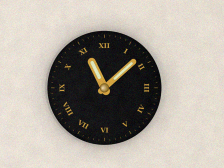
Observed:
11.08
